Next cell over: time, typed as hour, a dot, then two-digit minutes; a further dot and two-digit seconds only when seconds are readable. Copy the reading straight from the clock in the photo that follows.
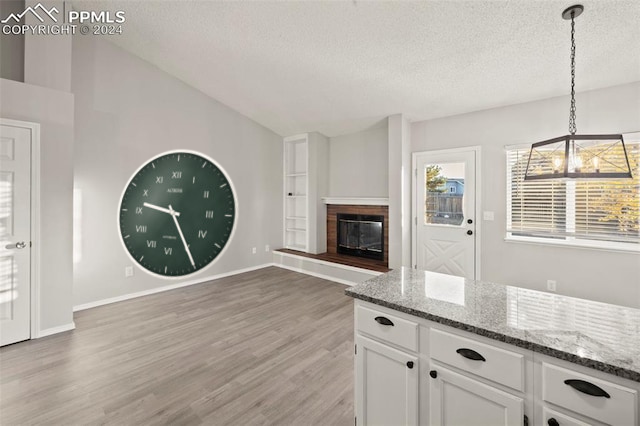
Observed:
9.25
